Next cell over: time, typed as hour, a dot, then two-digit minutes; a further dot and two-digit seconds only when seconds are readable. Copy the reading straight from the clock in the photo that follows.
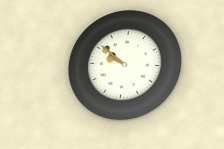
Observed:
9.51
